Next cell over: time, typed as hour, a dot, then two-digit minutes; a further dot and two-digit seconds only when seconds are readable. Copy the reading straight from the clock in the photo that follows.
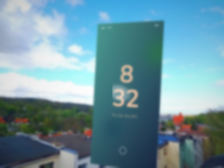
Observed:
8.32
